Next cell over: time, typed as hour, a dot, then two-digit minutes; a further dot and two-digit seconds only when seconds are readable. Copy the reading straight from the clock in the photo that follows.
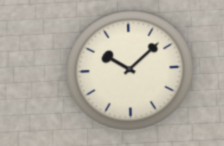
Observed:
10.08
